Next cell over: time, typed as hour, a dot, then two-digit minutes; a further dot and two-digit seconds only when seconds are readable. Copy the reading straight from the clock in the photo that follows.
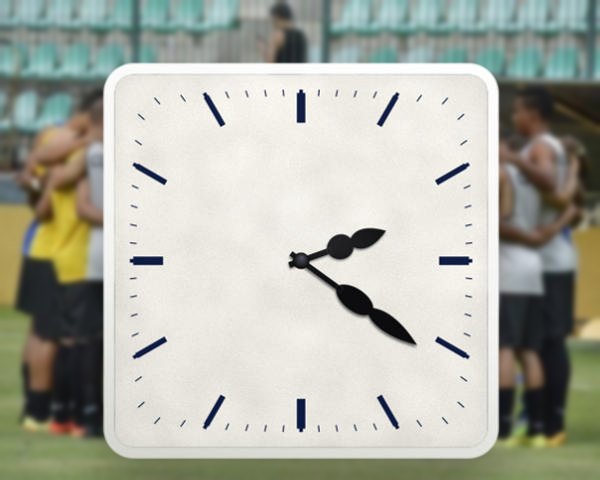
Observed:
2.21
